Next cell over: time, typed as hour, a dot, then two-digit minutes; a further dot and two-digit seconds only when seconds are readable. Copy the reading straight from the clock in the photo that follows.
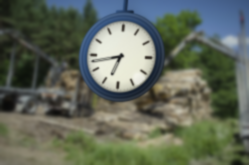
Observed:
6.43
